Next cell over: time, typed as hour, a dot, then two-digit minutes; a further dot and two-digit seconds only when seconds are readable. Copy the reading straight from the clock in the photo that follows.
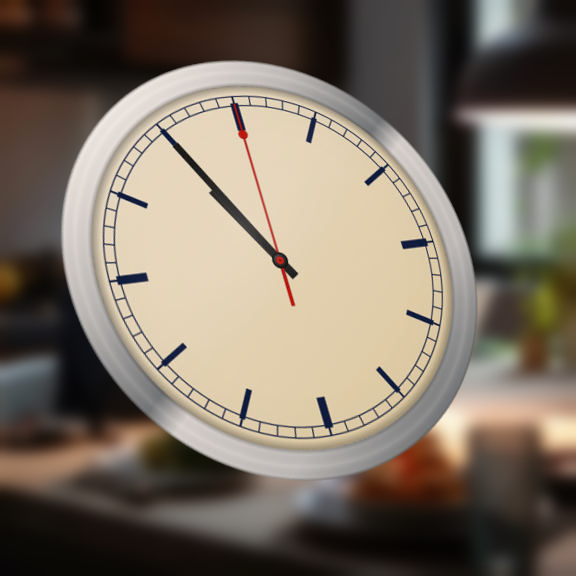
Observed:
10.55.00
